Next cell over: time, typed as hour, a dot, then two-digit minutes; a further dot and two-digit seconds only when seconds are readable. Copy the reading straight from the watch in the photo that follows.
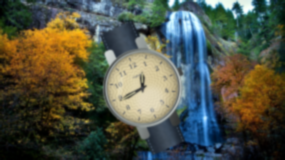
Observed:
12.44
